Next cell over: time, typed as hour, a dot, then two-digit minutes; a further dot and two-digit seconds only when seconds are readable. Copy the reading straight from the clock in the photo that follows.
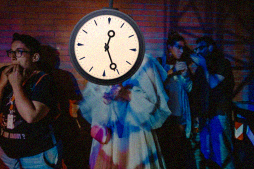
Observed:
12.26
